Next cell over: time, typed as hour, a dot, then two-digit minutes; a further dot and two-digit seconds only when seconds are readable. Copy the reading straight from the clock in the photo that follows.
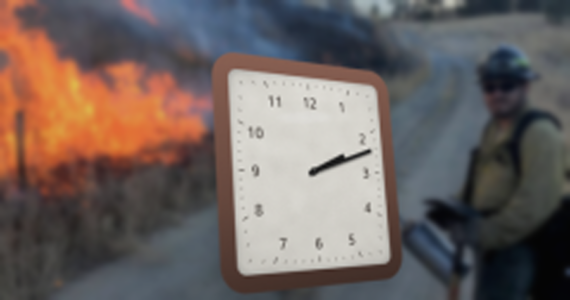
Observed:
2.12
